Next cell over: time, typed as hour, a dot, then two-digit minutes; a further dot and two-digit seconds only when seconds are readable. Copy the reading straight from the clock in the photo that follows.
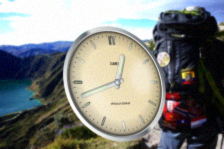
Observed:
12.42
